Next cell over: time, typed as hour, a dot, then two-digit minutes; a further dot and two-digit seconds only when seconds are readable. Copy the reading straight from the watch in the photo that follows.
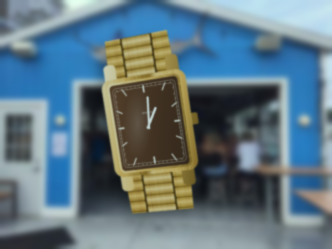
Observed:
1.01
